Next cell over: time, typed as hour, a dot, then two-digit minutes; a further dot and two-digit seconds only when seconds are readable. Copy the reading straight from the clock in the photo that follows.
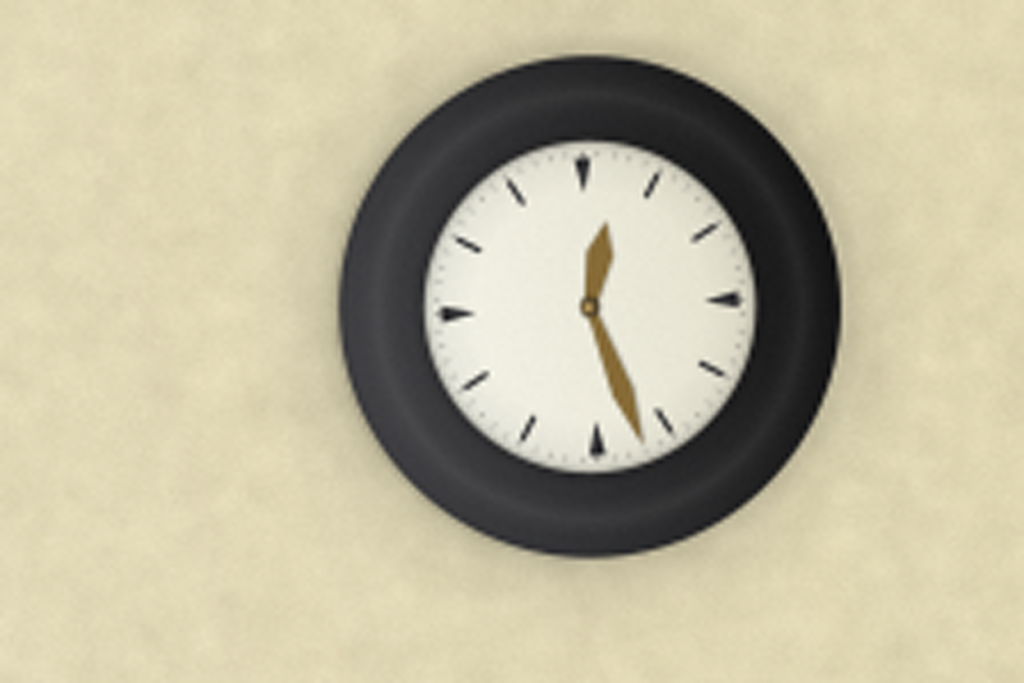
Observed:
12.27
